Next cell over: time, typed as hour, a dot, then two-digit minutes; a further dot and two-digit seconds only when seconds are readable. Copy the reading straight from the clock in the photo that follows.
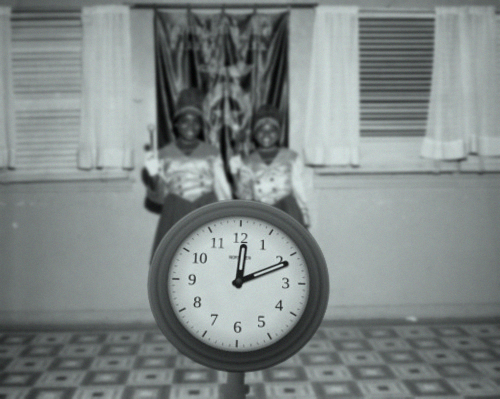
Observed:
12.11
